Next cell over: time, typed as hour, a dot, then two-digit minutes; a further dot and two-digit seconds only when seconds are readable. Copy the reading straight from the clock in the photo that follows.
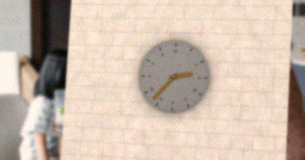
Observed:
2.37
